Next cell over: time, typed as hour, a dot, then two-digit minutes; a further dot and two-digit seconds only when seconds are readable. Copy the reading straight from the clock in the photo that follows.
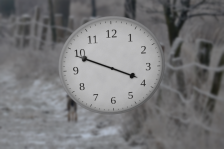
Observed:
3.49
